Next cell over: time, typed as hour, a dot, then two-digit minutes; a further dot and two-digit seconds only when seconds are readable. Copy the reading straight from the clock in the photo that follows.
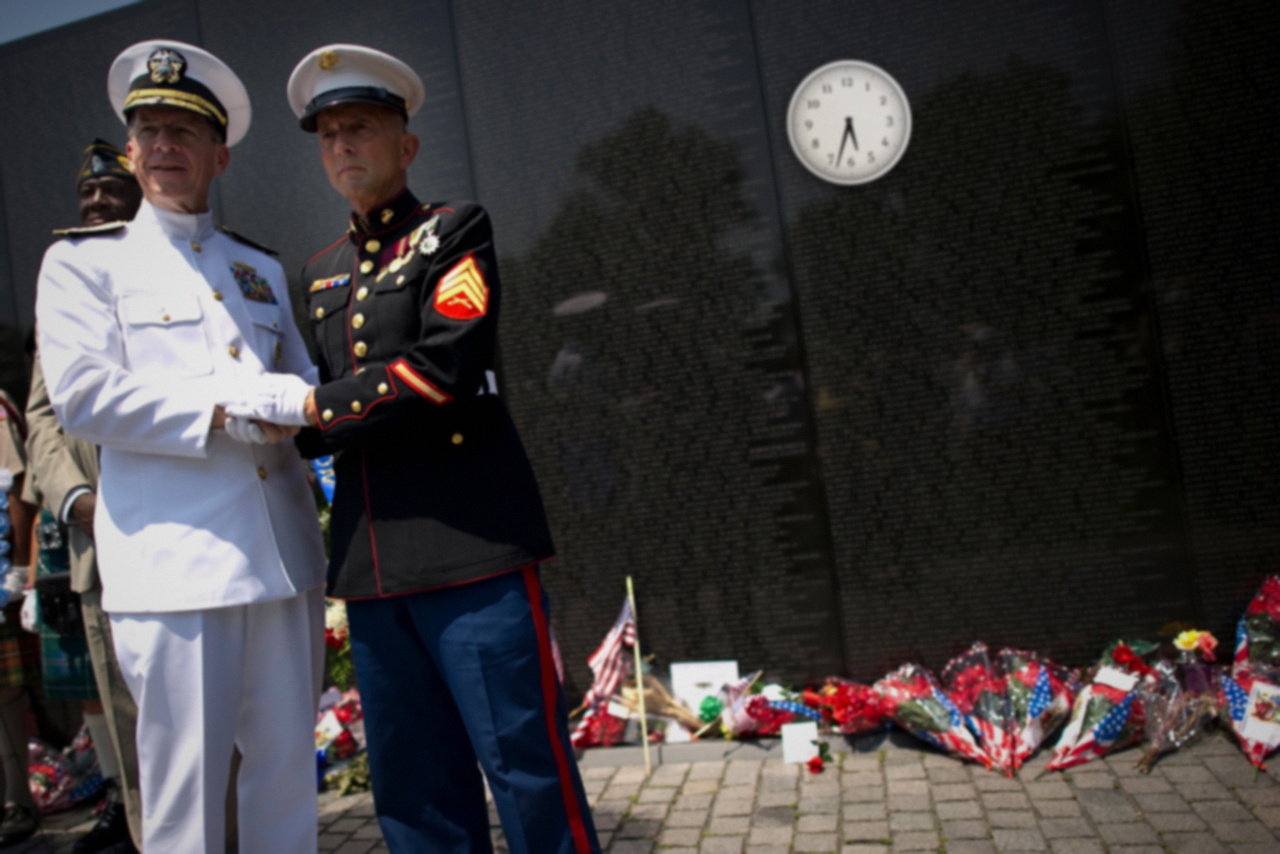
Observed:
5.33
